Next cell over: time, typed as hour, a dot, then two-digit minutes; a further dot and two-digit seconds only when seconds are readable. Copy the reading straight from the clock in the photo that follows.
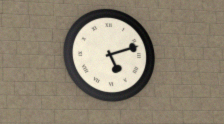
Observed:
5.12
